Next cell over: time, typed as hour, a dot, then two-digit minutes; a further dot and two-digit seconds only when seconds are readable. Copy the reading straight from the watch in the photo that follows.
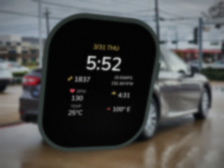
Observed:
5.52
